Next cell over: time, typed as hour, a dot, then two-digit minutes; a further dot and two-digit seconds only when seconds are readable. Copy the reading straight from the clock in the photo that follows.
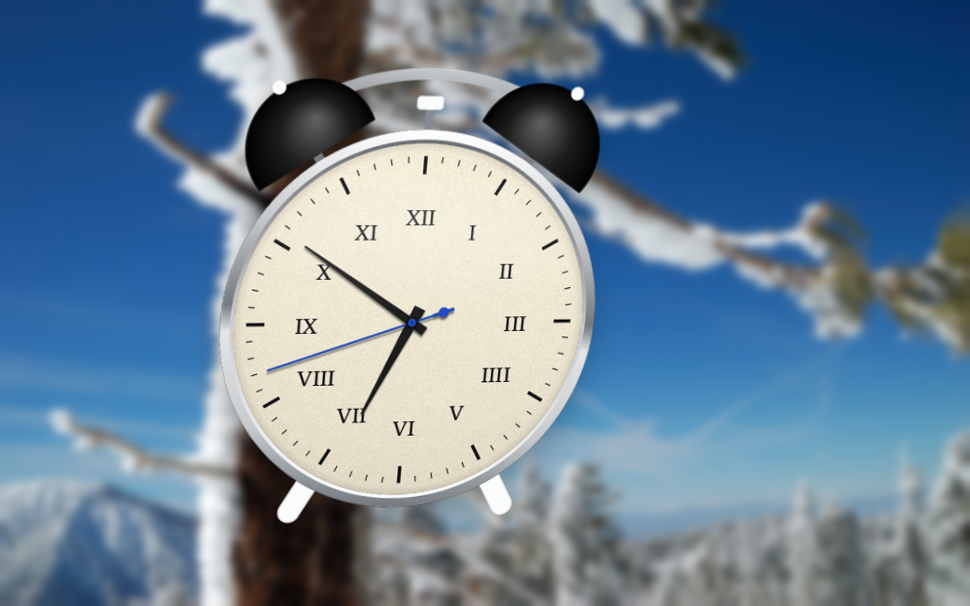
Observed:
6.50.42
